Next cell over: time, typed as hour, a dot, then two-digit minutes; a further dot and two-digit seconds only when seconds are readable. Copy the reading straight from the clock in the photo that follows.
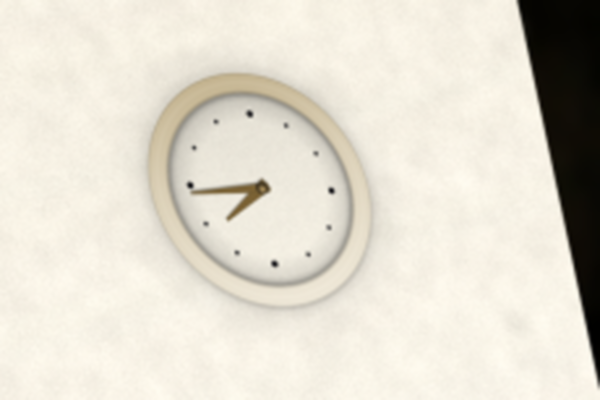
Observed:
7.44
